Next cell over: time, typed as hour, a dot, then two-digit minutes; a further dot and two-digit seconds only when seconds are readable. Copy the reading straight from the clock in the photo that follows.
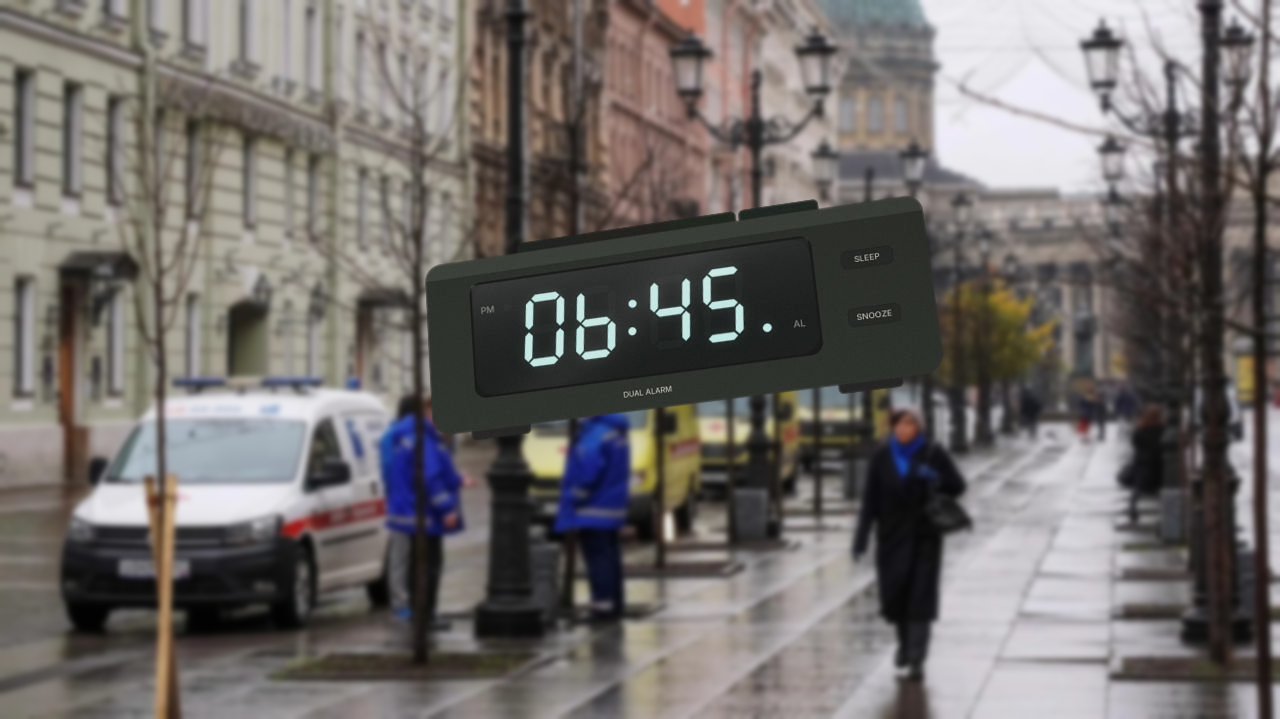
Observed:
6.45
